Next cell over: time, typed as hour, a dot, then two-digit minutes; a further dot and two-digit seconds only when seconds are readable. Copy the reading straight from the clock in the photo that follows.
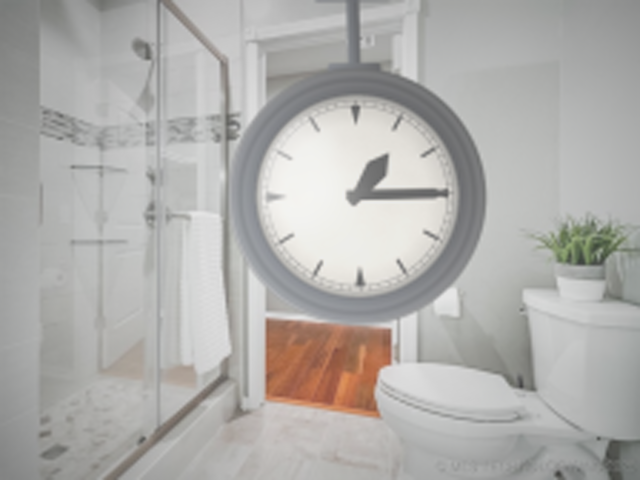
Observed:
1.15
